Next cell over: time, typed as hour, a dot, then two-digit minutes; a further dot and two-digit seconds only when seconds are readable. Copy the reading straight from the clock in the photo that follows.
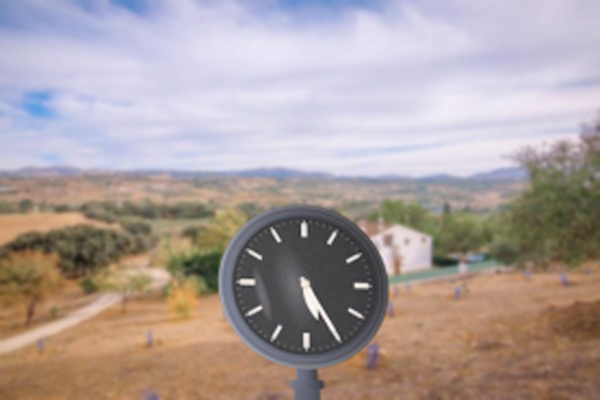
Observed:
5.25
